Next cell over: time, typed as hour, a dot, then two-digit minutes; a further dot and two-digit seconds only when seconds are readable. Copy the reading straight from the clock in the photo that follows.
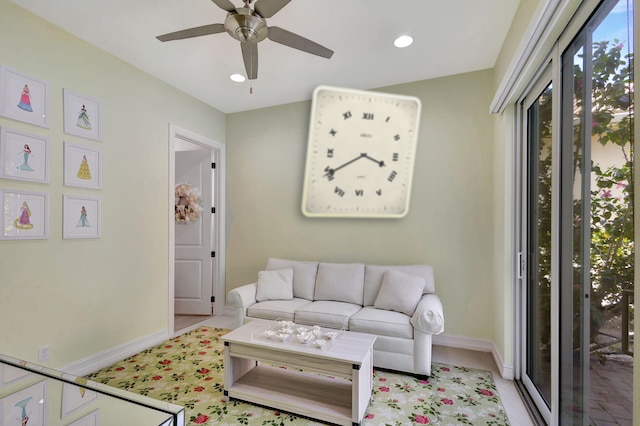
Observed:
3.40
